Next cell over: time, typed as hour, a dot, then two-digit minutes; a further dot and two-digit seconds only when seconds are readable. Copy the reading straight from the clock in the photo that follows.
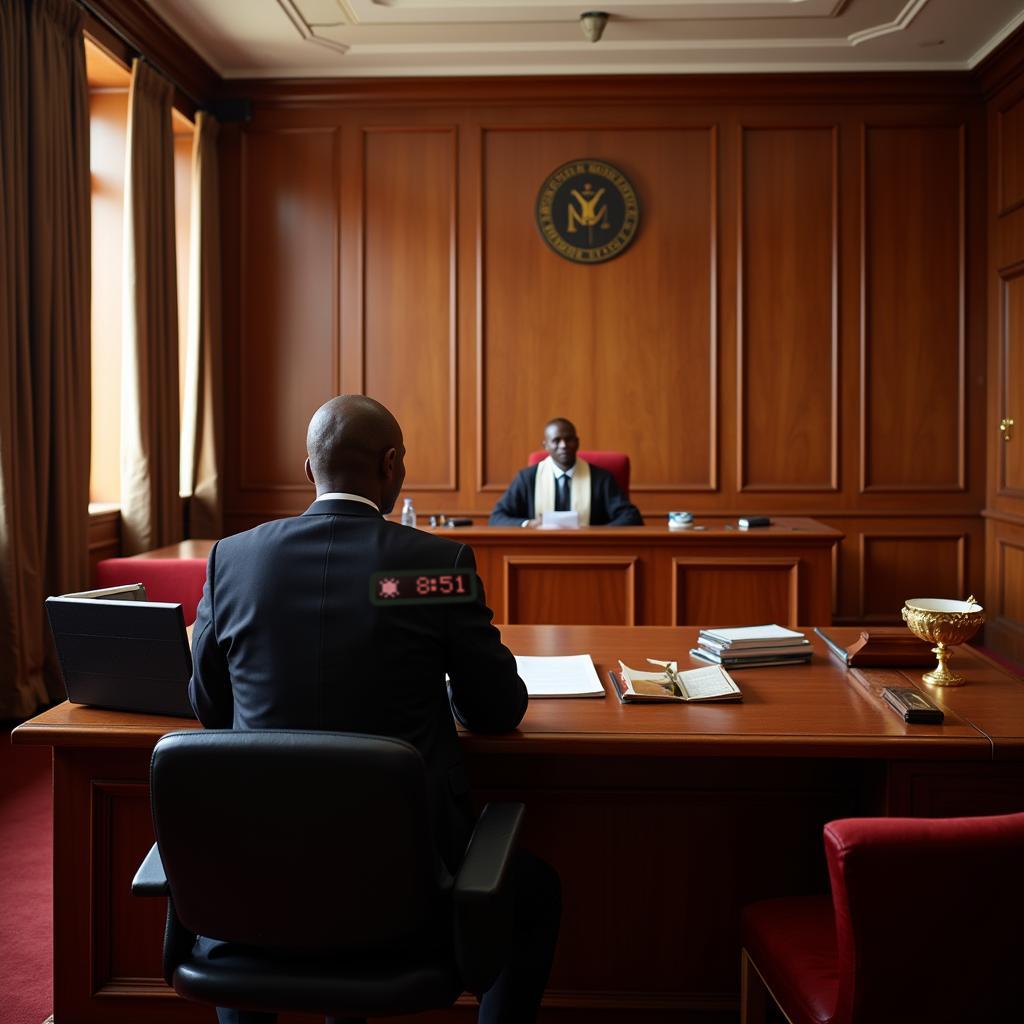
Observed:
8.51
